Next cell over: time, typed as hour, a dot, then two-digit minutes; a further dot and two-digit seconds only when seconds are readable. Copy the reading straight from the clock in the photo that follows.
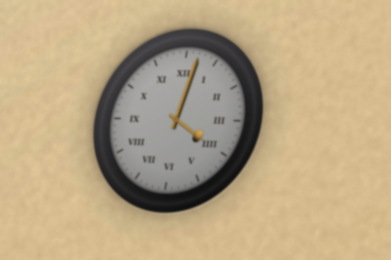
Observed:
4.02
